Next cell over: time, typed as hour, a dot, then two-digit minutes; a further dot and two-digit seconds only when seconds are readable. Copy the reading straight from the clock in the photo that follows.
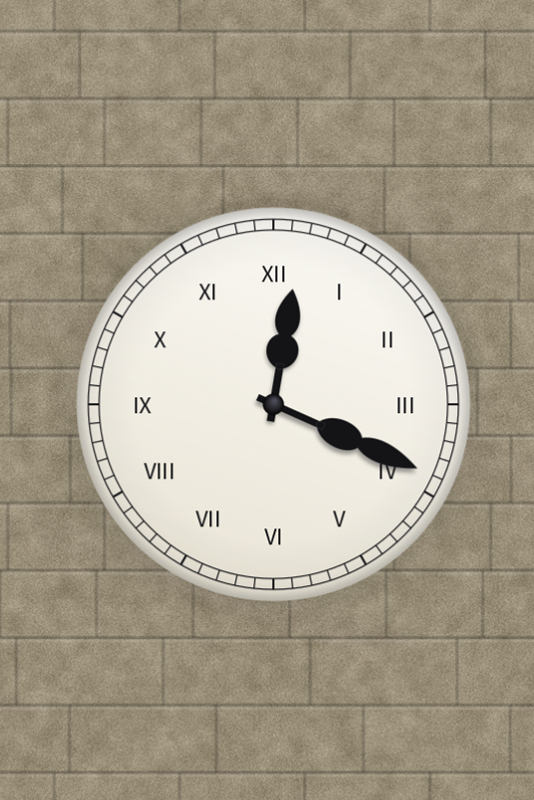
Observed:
12.19
